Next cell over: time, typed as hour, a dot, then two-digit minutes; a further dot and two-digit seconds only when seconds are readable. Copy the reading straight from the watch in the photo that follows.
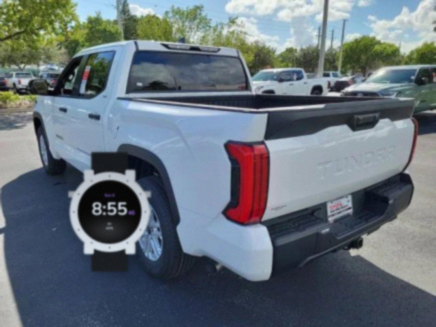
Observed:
8.55
